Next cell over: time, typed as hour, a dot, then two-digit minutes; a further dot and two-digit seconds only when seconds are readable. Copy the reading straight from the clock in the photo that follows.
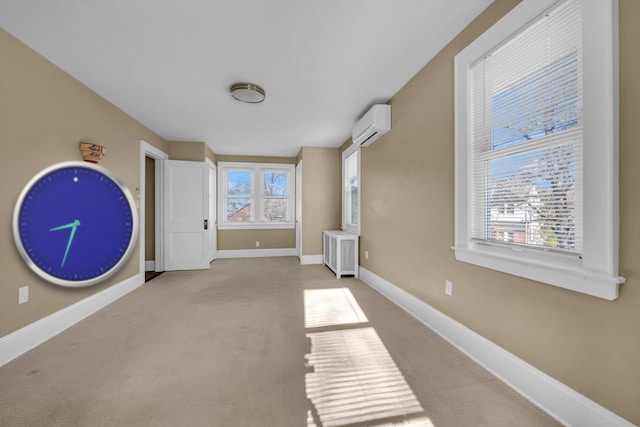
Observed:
8.33
